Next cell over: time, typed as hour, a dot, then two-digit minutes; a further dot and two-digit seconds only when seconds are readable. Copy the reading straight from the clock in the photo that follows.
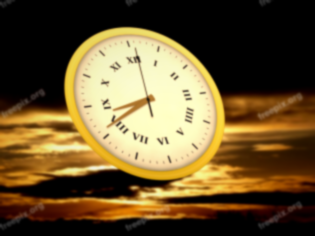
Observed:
8.41.01
